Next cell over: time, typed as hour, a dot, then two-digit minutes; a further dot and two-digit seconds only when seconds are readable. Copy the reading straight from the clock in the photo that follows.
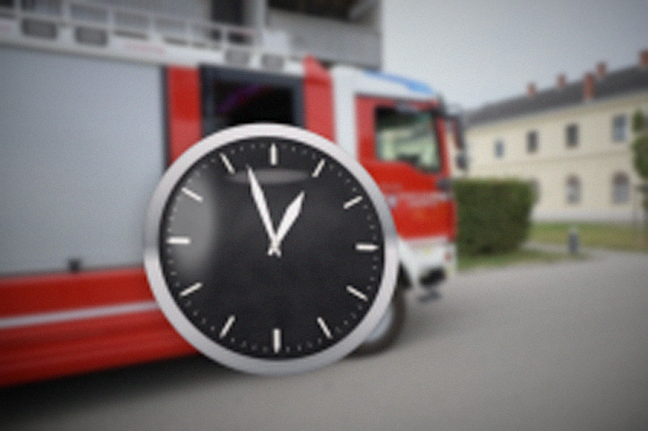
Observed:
12.57
